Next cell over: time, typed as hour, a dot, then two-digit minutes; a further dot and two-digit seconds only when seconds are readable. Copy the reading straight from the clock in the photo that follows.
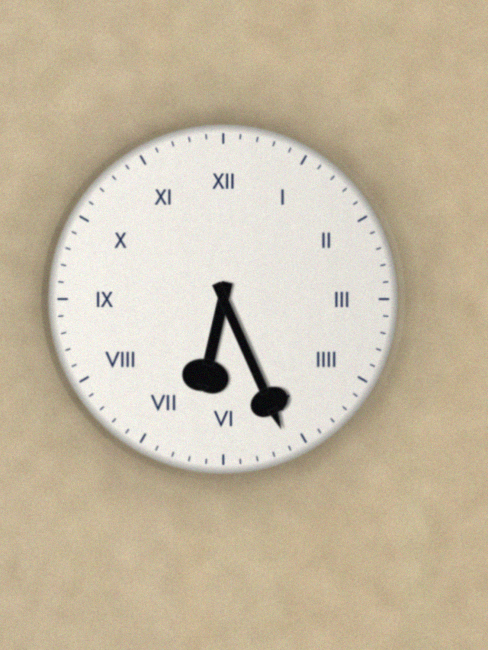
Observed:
6.26
